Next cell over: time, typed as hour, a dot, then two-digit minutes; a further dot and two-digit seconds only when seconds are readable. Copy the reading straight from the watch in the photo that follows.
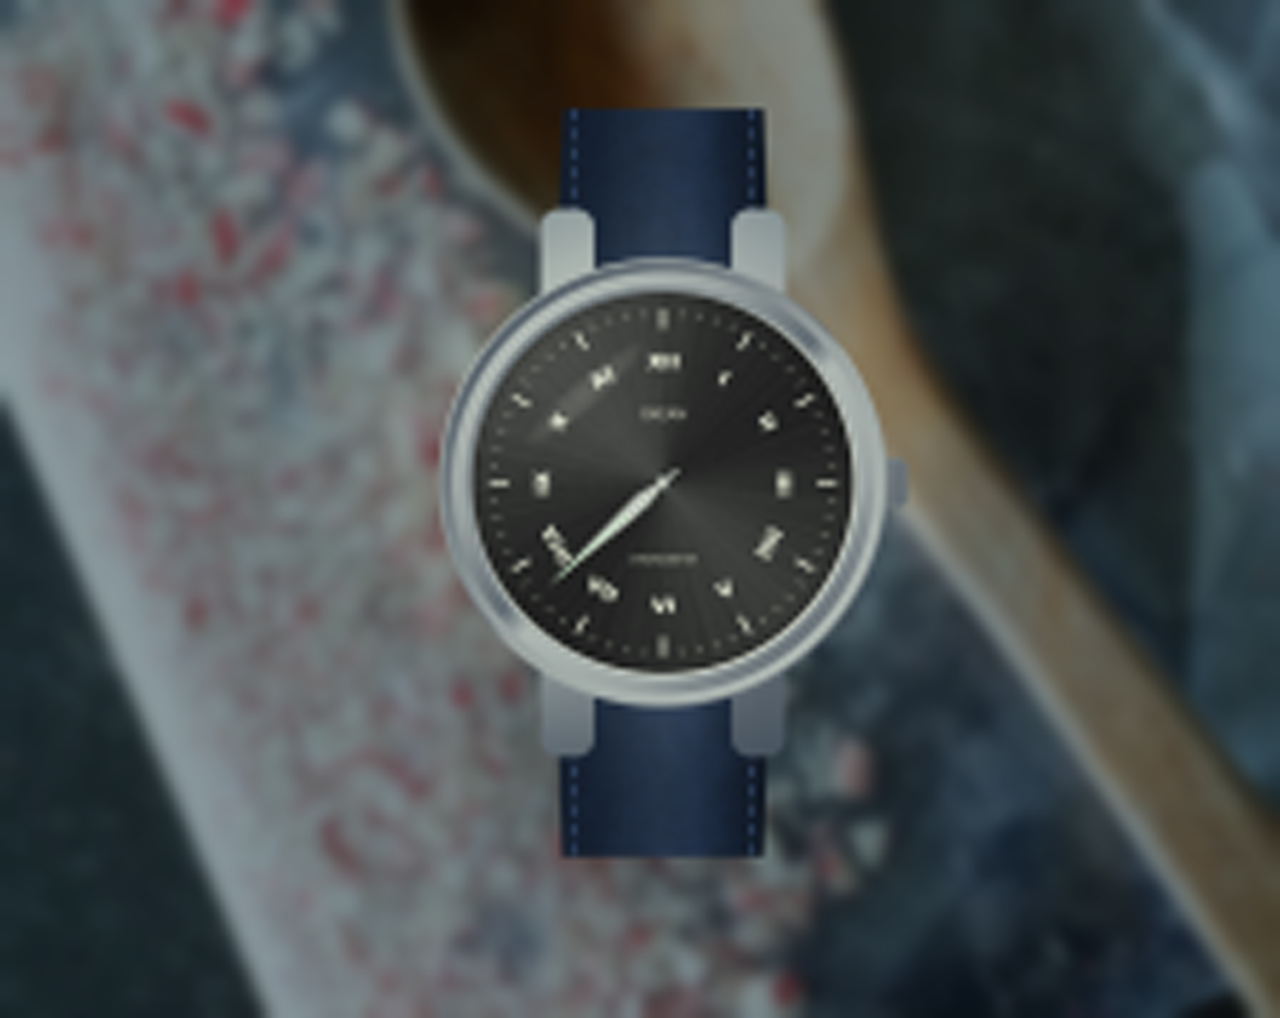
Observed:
7.38
